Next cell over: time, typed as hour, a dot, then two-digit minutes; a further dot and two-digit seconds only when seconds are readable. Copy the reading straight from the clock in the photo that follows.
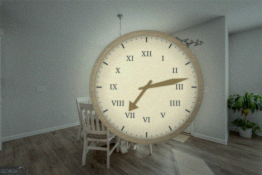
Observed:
7.13
